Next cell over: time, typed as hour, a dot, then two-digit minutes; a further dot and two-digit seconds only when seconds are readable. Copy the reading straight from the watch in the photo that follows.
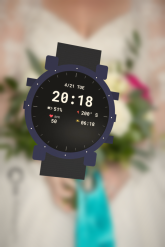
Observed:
20.18
